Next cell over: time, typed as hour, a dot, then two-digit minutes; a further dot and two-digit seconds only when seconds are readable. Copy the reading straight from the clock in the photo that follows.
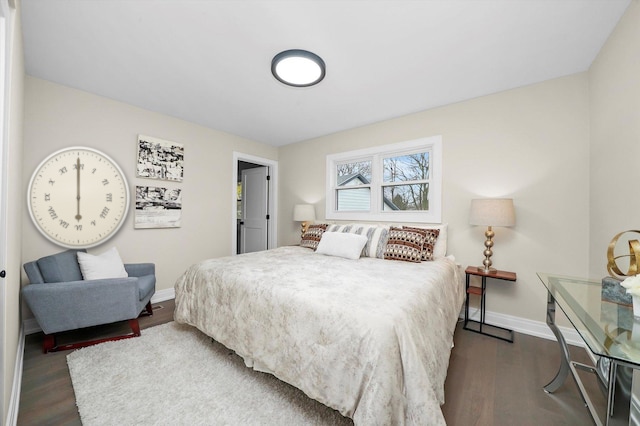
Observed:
6.00
